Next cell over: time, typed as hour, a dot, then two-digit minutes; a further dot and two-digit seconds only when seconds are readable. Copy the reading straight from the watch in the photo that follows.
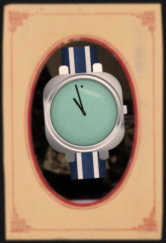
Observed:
10.58
